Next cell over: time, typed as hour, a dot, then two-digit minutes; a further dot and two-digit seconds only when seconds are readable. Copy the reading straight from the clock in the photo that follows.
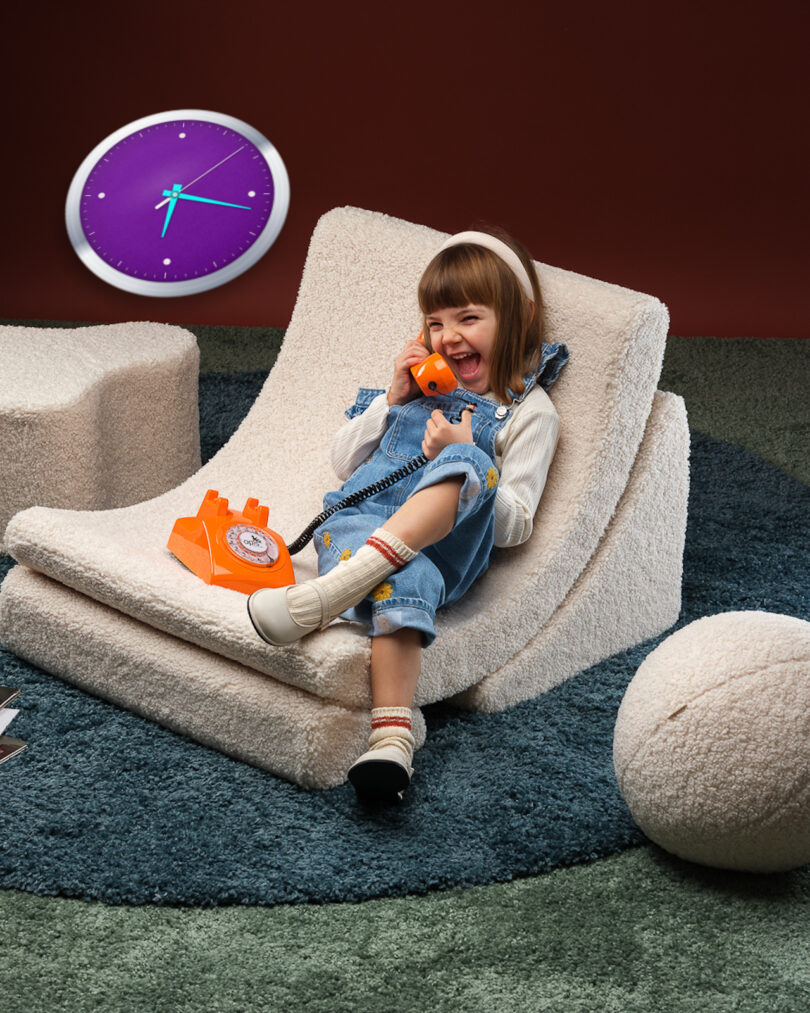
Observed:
6.17.08
